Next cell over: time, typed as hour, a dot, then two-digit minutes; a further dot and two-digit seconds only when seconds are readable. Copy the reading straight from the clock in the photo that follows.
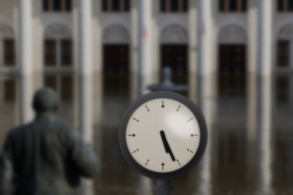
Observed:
5.26
